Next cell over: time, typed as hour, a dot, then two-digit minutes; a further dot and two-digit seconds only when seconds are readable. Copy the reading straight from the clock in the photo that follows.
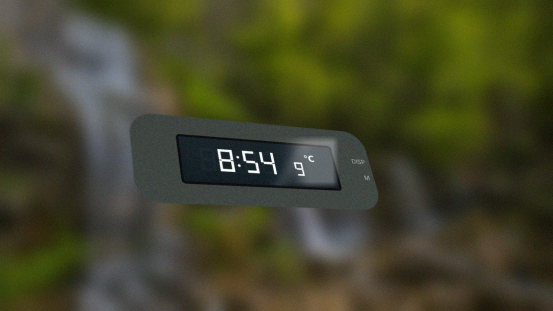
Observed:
8.54
